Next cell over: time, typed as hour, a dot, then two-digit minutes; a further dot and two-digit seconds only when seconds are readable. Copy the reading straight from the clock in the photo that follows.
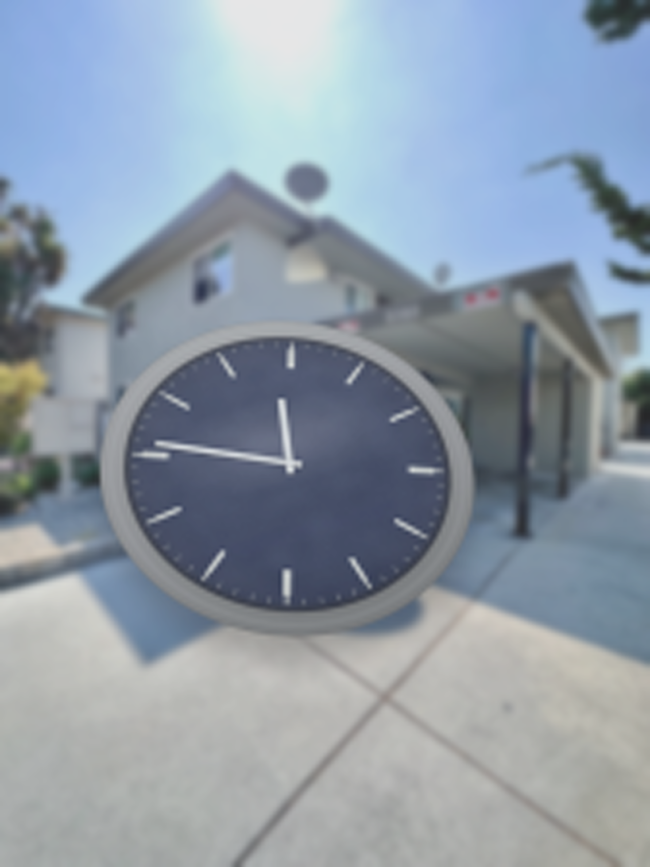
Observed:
11.46
